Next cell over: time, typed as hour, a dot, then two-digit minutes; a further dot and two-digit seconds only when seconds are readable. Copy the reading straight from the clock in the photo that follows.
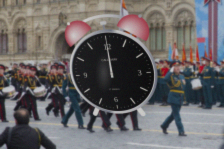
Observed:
12.00
